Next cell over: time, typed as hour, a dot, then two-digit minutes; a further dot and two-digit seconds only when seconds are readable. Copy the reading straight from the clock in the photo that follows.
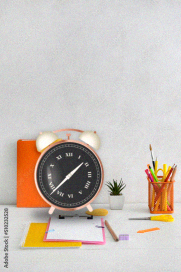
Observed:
1.38
